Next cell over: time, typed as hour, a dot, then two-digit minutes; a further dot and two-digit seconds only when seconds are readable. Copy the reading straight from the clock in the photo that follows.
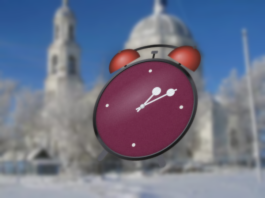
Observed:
1.10
